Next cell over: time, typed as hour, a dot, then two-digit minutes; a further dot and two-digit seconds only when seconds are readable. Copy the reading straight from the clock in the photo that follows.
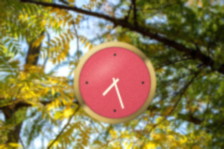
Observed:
7.27
